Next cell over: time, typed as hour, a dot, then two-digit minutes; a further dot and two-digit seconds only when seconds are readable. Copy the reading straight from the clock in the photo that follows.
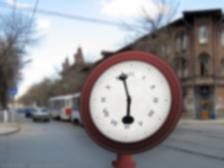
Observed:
5.57
